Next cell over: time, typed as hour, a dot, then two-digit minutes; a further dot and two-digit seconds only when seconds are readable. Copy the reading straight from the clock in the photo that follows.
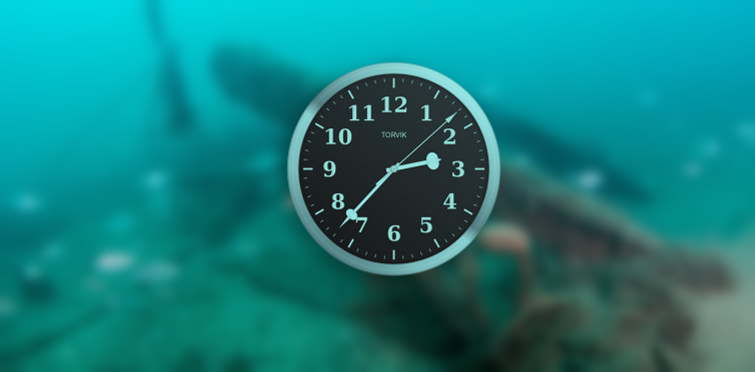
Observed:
2.37.08
